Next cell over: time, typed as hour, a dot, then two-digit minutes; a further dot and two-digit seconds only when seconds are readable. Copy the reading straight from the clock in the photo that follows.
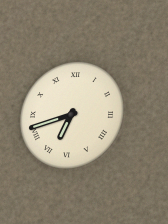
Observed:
6.42
